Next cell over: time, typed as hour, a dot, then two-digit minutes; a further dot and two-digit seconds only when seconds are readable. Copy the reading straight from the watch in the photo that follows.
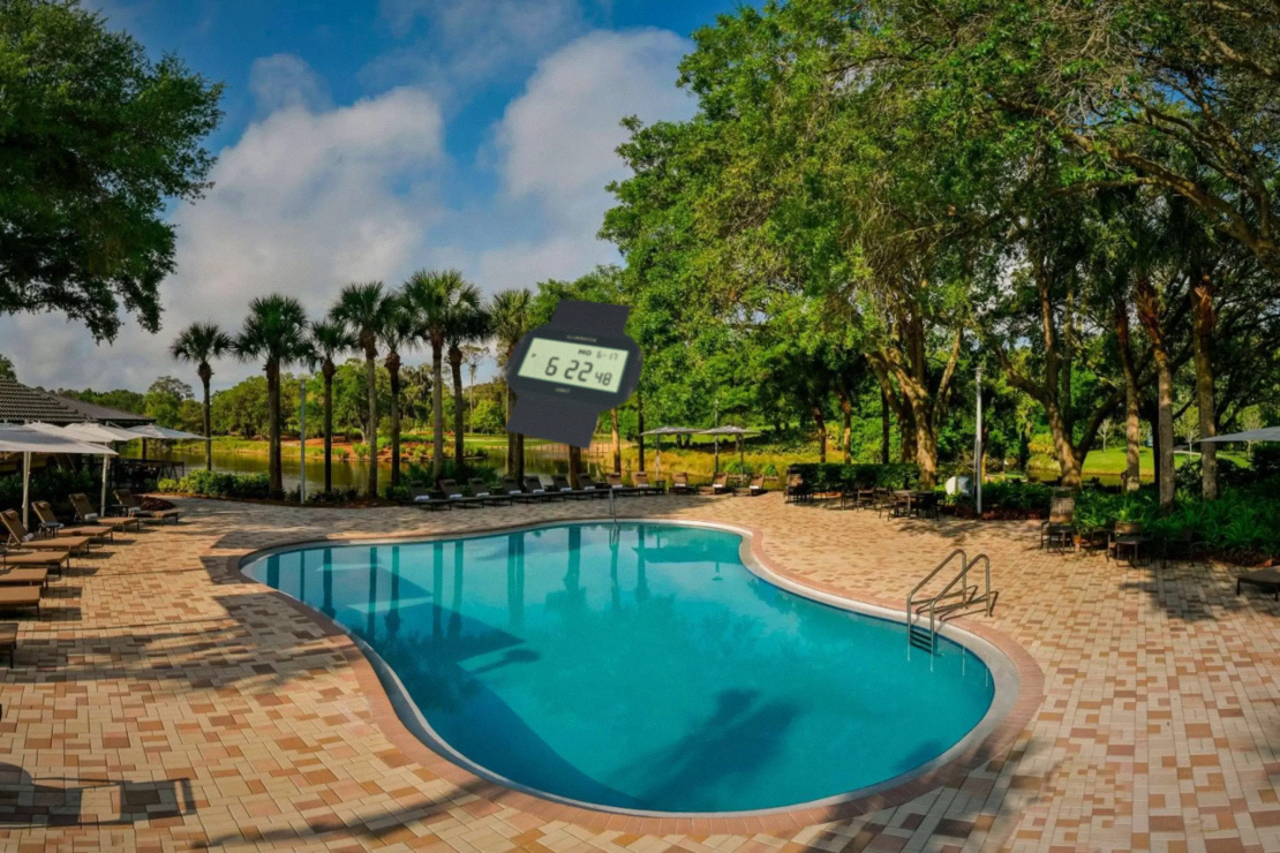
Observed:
6.22.48
